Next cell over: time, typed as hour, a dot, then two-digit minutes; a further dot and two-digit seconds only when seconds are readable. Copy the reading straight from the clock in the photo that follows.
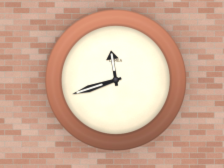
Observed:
11.42
